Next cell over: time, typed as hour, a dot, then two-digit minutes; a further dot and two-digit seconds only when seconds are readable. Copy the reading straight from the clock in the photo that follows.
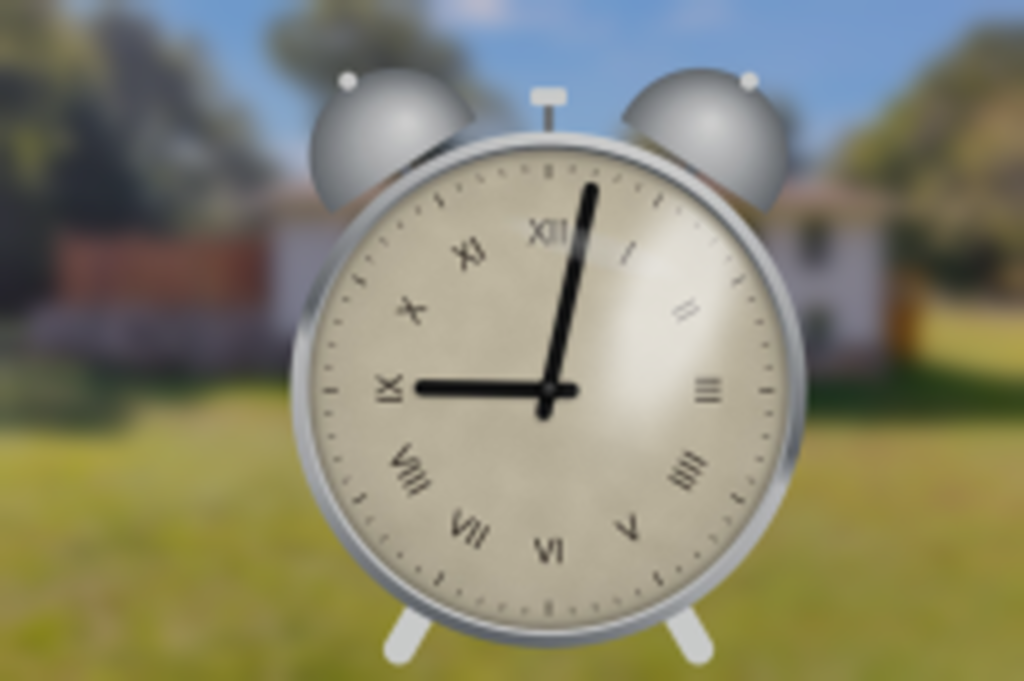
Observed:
9.02
